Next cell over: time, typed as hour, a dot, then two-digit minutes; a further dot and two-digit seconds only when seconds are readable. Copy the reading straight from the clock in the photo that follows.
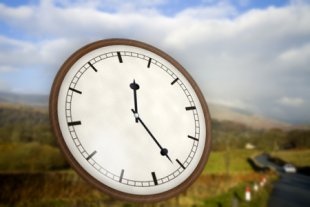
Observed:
12.26
